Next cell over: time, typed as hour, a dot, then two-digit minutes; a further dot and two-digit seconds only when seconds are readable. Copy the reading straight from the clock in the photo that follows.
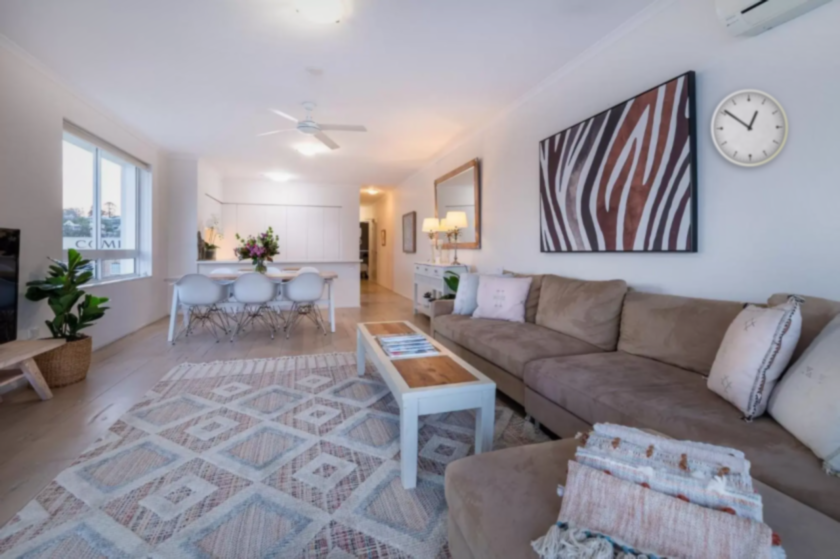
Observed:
12.51
